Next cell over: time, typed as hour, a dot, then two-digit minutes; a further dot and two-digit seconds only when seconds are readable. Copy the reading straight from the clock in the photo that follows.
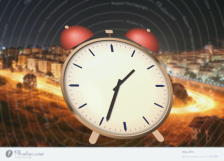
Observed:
1.34
